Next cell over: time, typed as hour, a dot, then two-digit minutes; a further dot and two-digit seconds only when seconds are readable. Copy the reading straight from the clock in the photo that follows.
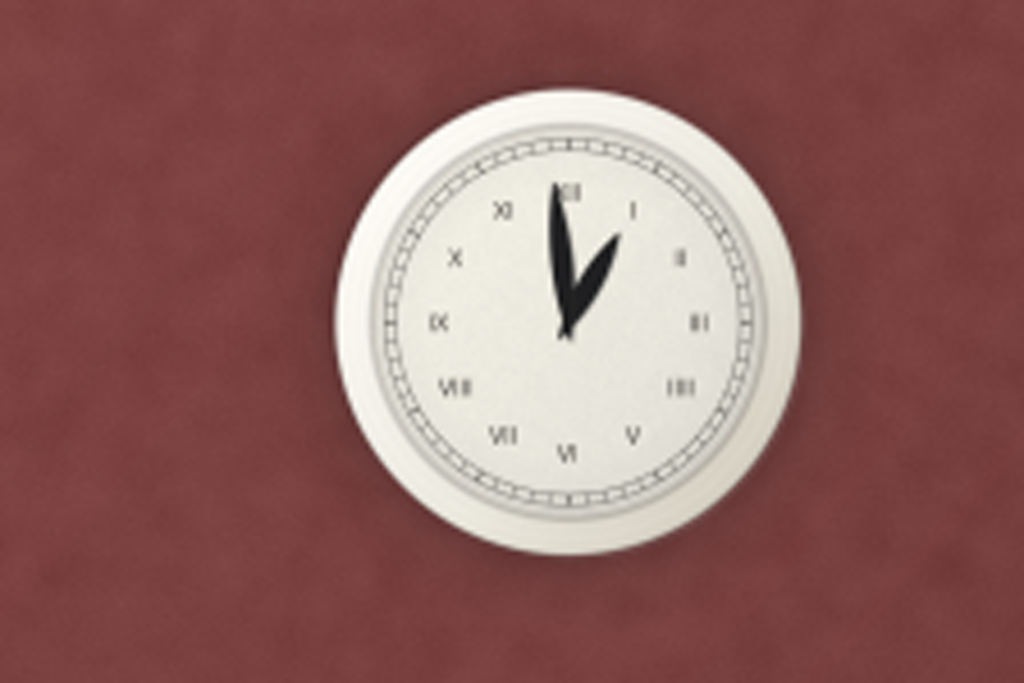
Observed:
12.59
